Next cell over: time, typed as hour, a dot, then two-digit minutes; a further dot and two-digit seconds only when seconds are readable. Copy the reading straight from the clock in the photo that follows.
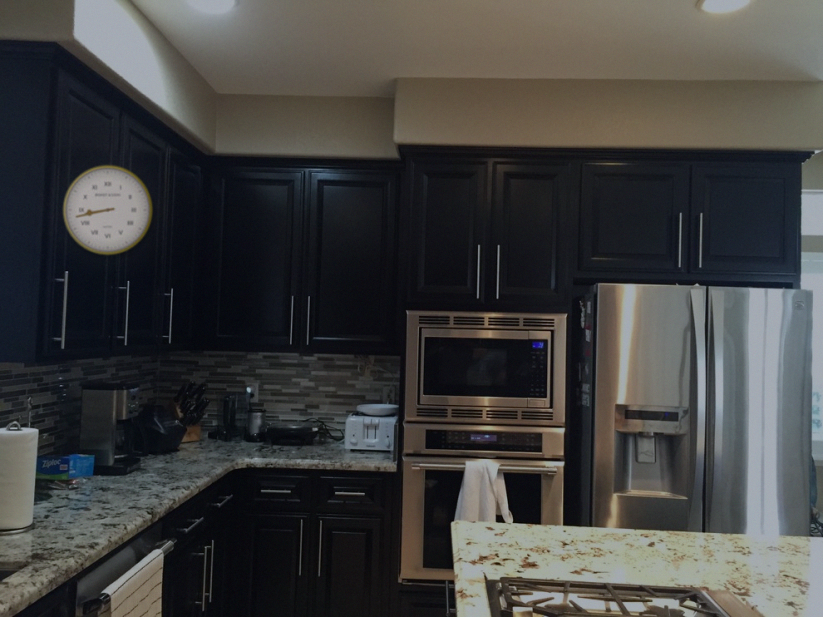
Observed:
8.43
